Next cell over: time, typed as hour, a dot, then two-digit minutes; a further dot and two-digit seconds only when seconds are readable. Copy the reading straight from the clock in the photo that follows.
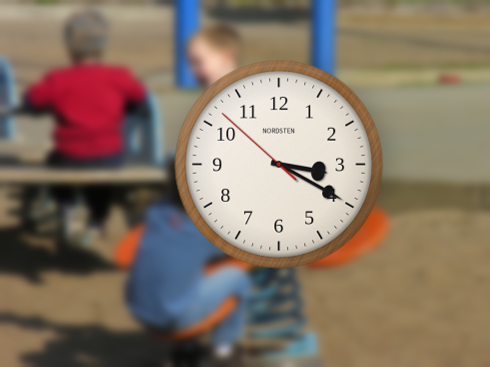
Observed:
3.19.52
